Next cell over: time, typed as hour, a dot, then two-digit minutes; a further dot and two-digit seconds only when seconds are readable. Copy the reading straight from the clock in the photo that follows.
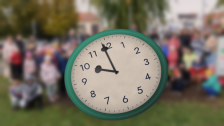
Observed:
9.59
